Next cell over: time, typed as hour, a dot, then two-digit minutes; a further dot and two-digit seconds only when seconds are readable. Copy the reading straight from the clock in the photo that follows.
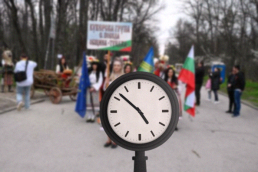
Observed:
4.52
